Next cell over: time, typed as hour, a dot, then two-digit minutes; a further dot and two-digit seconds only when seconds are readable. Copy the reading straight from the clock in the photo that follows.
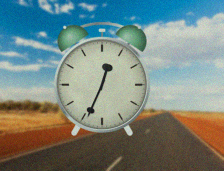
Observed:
12.34
